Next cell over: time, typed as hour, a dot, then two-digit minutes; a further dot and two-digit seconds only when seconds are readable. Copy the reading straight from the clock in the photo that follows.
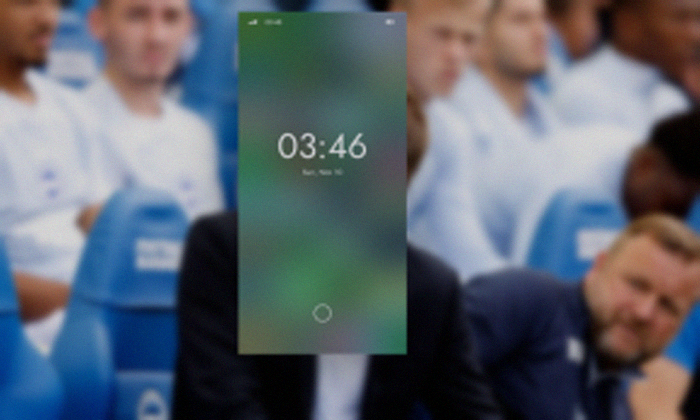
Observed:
3.46
